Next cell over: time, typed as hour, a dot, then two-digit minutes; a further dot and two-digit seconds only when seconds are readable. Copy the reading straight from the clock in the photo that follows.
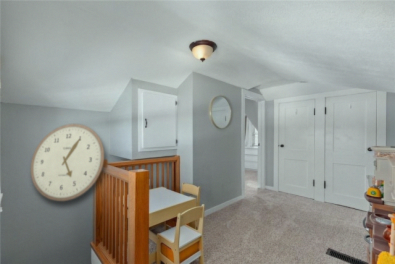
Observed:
5.05
